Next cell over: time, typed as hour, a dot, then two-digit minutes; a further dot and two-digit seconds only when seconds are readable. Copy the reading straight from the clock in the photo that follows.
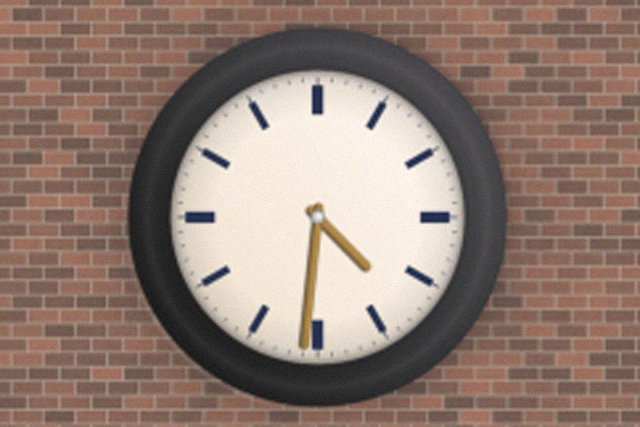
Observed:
4.31
